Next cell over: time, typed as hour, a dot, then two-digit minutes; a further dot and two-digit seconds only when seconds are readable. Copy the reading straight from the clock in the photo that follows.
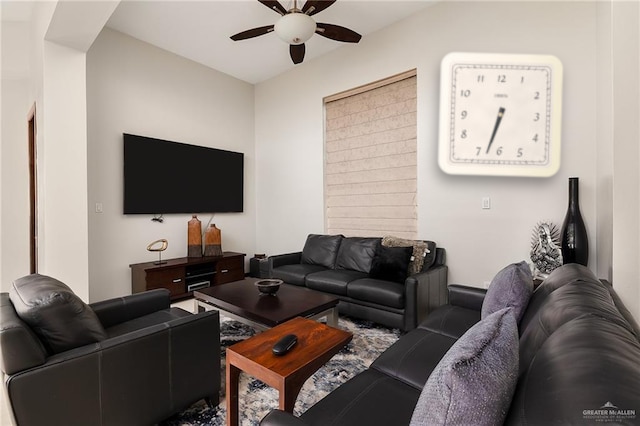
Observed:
6.33
